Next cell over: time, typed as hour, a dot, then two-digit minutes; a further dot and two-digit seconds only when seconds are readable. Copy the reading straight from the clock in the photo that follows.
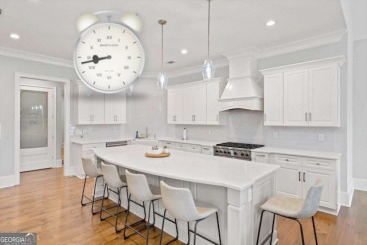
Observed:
8.43
